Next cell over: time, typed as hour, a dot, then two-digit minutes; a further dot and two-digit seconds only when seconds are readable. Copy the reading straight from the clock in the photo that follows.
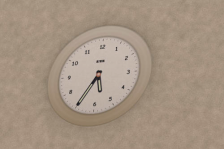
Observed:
5.35
